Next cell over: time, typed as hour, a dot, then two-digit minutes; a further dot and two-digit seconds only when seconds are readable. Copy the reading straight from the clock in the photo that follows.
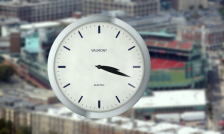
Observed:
3.18
